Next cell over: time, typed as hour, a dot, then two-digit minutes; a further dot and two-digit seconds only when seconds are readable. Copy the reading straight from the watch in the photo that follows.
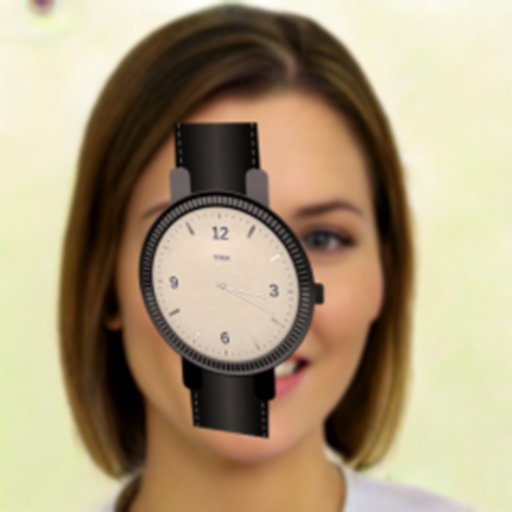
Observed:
3.19
